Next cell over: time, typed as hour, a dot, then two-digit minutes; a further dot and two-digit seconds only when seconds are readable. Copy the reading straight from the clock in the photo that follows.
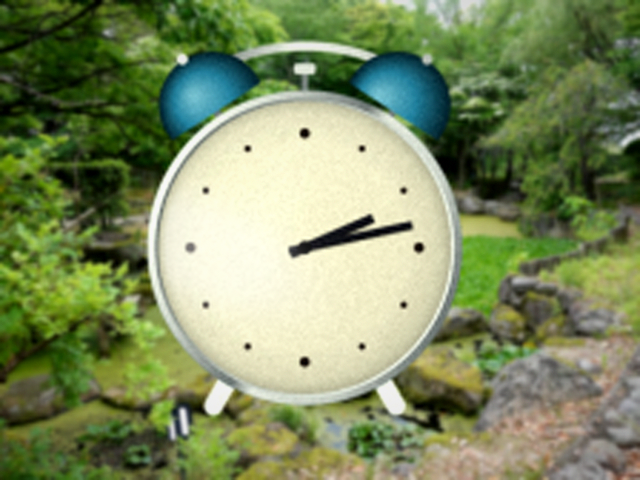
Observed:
2.13
